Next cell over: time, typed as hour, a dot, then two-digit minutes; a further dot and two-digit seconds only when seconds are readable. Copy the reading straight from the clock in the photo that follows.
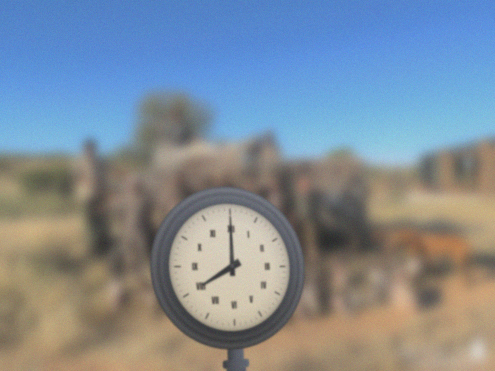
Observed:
8.00
